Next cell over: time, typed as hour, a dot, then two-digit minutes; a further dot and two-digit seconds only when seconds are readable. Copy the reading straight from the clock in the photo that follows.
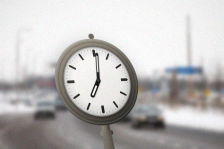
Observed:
7.01
